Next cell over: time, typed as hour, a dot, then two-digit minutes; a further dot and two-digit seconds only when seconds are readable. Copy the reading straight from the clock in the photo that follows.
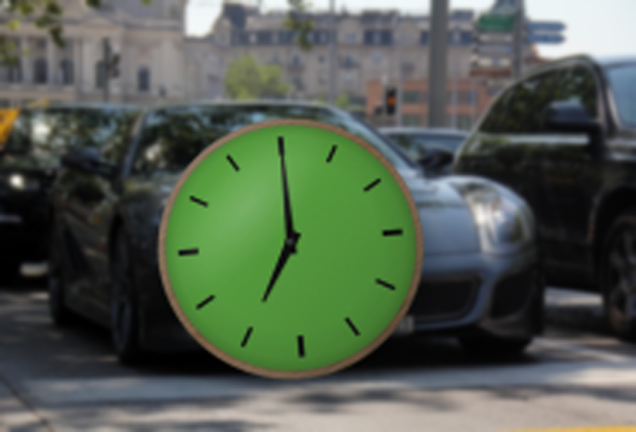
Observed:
7.00
